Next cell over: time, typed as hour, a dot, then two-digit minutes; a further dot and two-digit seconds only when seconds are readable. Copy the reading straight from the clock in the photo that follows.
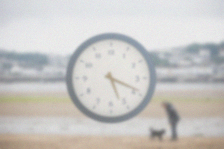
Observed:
5.19
